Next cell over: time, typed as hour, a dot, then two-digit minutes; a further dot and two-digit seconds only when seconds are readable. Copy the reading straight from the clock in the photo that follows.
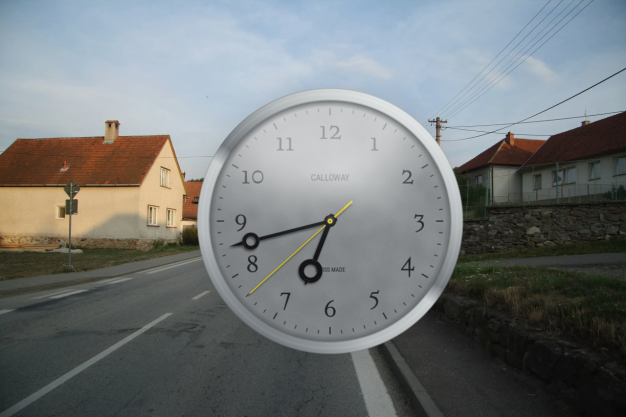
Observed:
6.42.38
